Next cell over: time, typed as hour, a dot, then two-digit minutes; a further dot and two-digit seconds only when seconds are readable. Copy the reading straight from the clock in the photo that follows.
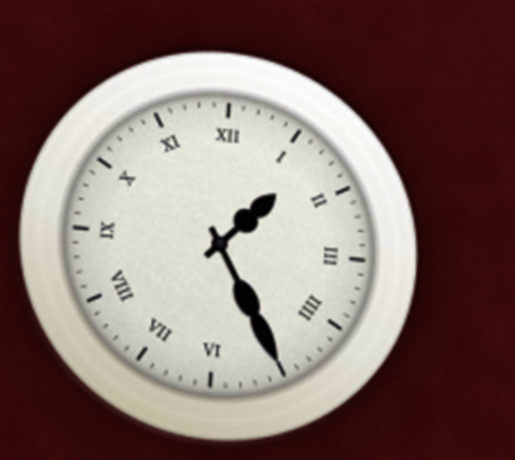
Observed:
1.25
